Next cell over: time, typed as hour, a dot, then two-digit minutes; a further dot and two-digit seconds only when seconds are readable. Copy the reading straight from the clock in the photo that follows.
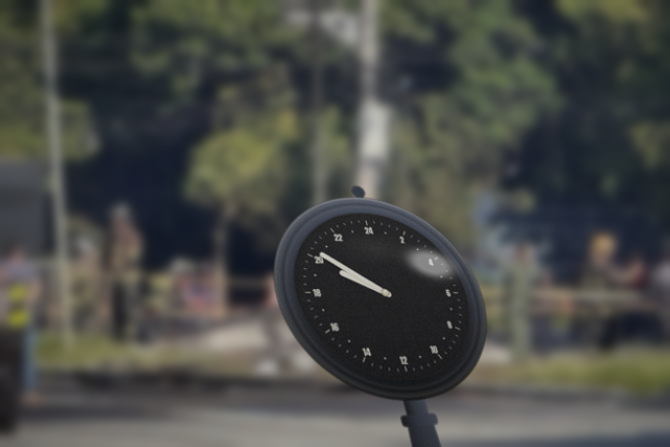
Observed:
19.51
